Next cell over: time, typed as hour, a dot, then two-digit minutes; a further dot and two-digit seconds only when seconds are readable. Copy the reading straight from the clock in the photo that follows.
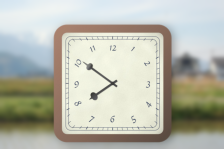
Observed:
7.51
